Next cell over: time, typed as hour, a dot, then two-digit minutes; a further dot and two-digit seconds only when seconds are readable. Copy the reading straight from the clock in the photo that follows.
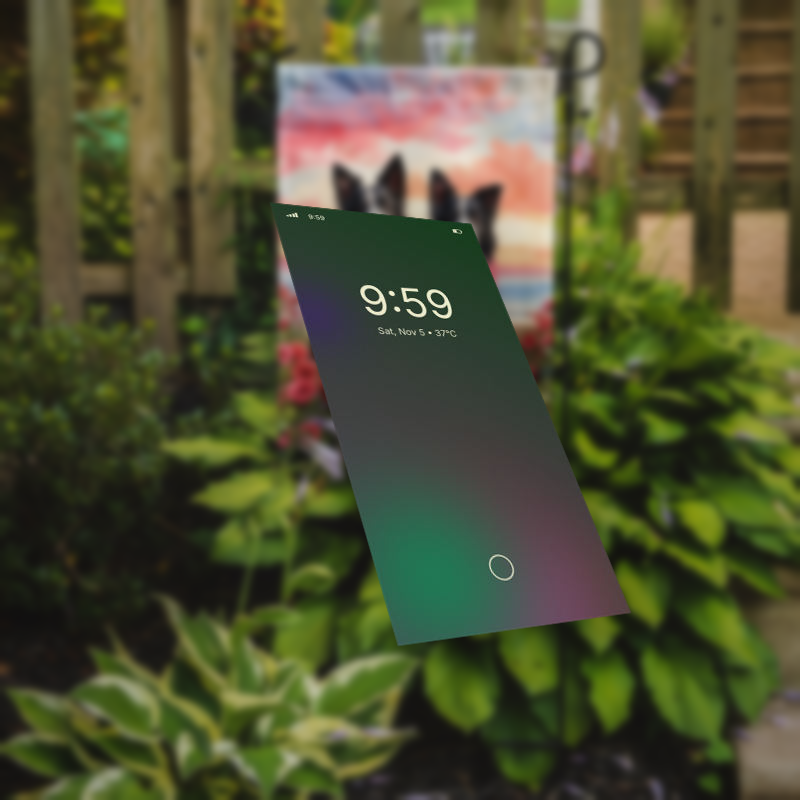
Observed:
9.59
